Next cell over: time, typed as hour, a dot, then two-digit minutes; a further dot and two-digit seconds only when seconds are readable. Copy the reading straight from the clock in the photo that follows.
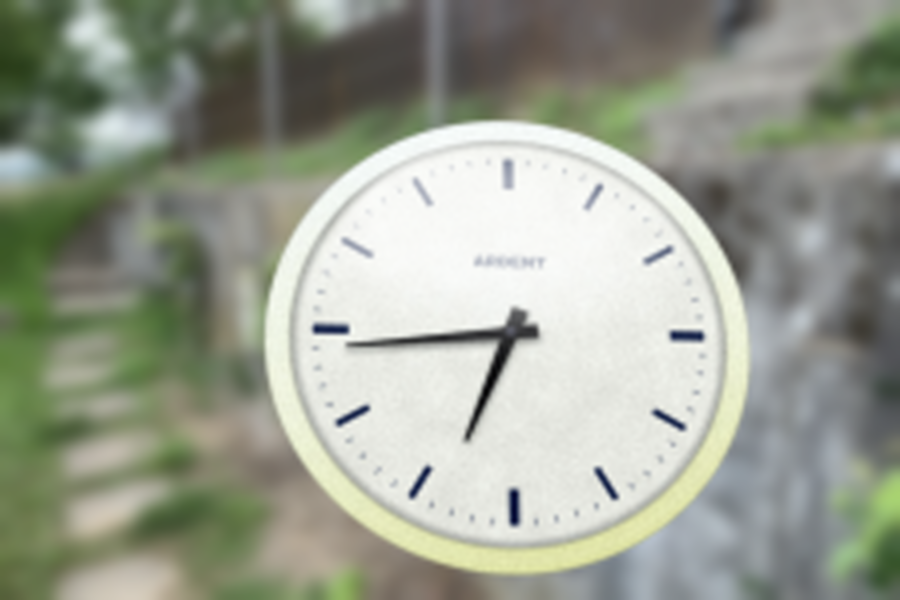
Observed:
6.44
